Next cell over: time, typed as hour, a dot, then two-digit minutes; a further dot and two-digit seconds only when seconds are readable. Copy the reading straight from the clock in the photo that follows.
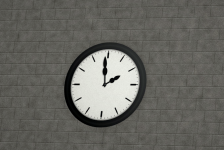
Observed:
1.59
